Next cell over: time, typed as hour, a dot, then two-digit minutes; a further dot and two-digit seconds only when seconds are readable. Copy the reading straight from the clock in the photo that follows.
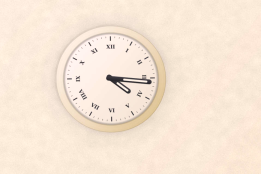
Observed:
4.16
